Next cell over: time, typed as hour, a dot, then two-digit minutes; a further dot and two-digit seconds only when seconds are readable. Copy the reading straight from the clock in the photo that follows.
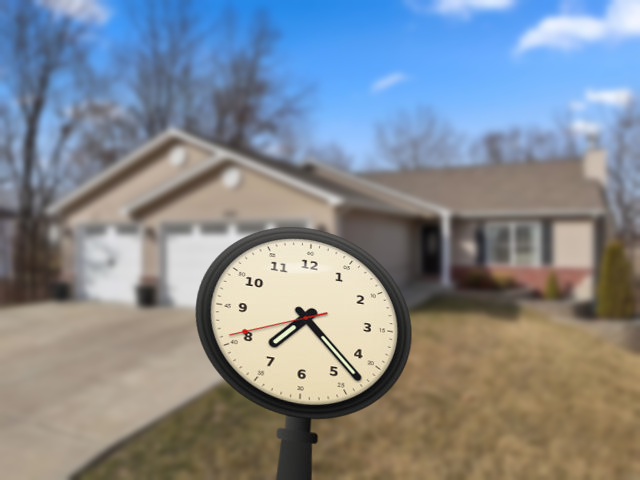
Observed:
7.22.41
